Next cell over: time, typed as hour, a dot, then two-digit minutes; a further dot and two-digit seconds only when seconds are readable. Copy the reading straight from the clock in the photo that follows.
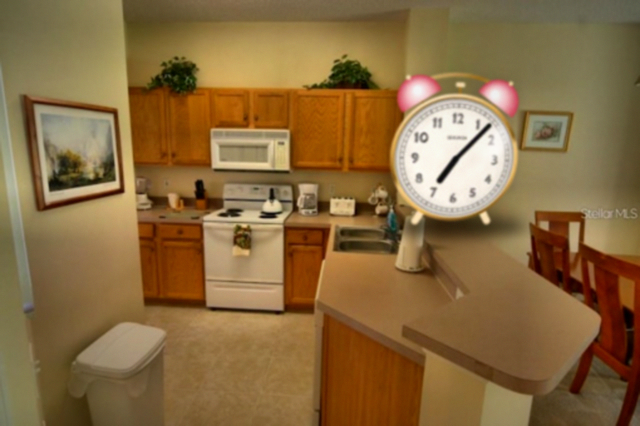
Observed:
7.07
